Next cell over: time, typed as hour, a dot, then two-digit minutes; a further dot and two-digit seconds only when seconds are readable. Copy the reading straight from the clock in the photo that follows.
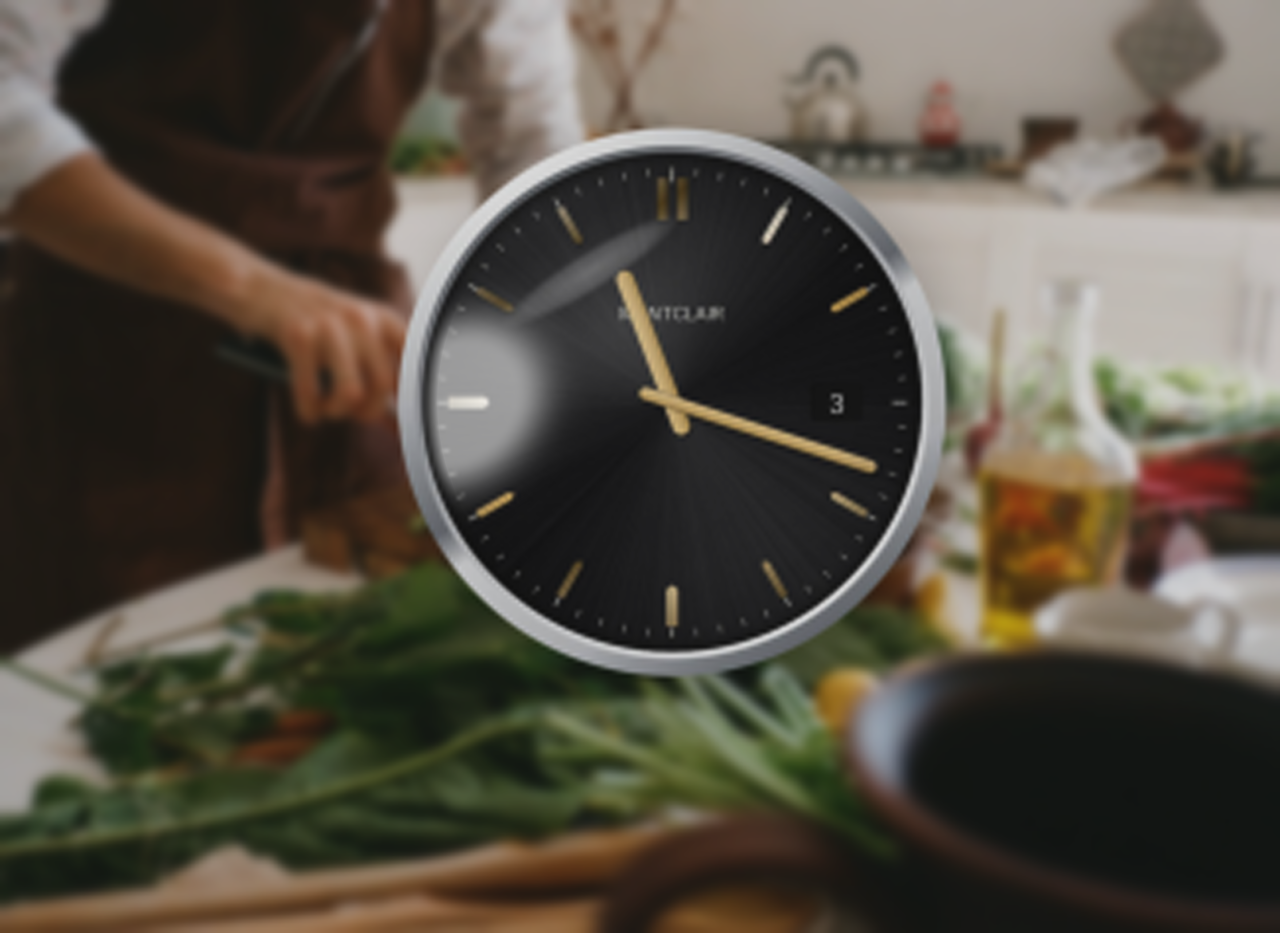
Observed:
11.18
